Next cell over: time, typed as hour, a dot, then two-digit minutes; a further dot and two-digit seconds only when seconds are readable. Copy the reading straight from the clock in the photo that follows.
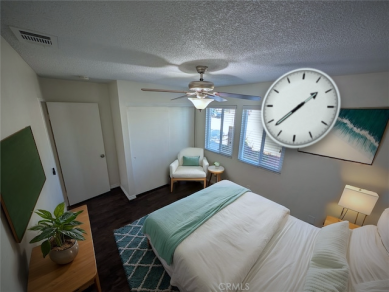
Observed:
1.38
